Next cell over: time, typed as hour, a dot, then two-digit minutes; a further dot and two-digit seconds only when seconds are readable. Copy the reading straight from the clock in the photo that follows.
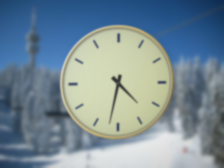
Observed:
4.32
